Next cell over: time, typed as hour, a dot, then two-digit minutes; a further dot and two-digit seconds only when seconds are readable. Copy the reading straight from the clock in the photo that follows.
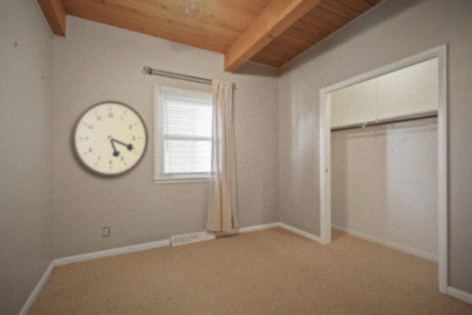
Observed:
5.19
